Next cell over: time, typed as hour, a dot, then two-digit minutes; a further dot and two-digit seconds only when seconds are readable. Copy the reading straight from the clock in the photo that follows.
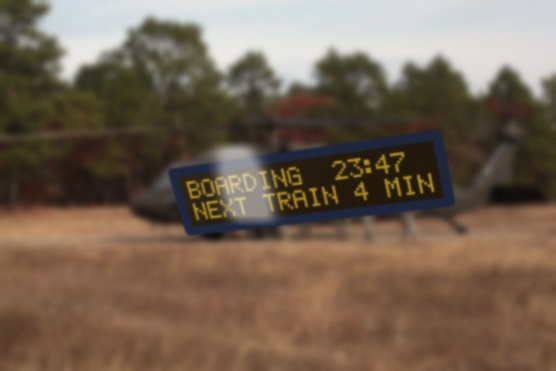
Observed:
23.47
